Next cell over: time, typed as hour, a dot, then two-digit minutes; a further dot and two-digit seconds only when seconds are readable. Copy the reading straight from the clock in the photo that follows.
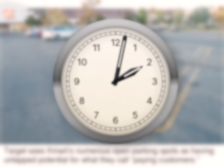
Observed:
2.02
